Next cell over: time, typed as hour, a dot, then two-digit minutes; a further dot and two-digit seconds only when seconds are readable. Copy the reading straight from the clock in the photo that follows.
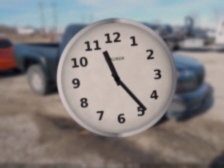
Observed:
11.24
